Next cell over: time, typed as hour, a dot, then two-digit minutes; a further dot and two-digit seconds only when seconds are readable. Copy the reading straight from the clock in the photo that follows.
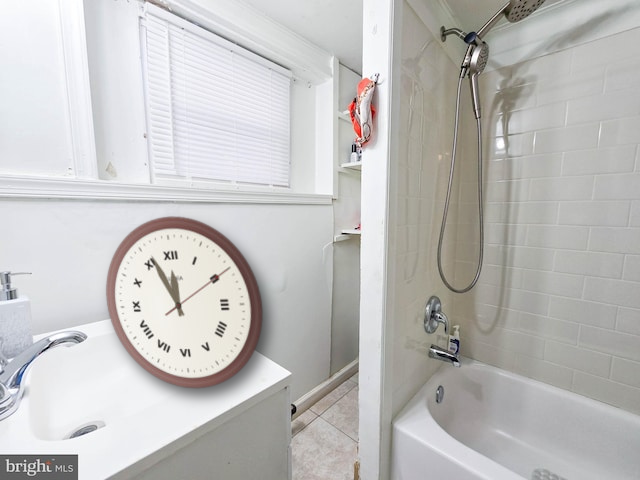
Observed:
11.56.10
